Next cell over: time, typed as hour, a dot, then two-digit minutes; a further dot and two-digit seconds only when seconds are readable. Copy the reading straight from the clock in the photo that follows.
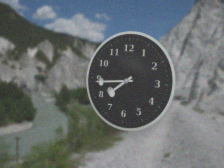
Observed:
7.44
